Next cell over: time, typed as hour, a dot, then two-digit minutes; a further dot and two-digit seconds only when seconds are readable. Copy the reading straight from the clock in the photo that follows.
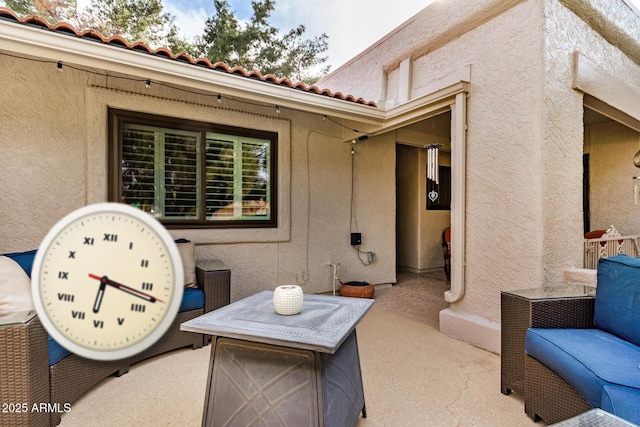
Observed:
6.17.17
